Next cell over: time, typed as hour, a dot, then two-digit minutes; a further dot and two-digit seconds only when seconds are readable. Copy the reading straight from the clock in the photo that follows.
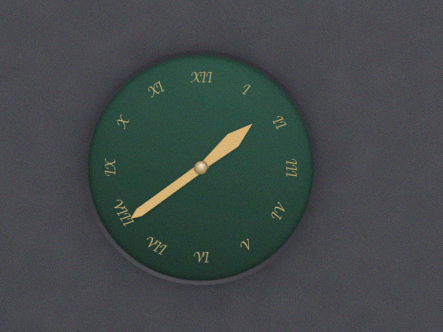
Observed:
1.39
